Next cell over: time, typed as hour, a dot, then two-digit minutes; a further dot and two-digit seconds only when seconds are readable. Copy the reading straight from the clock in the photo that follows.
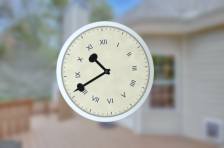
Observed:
10.41
